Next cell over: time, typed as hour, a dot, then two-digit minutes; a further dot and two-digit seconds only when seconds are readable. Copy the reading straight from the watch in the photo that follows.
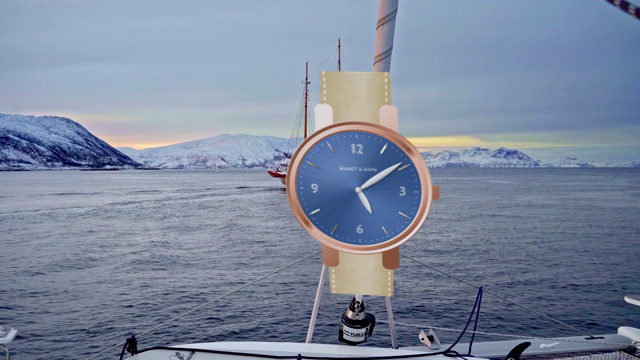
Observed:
5.09
